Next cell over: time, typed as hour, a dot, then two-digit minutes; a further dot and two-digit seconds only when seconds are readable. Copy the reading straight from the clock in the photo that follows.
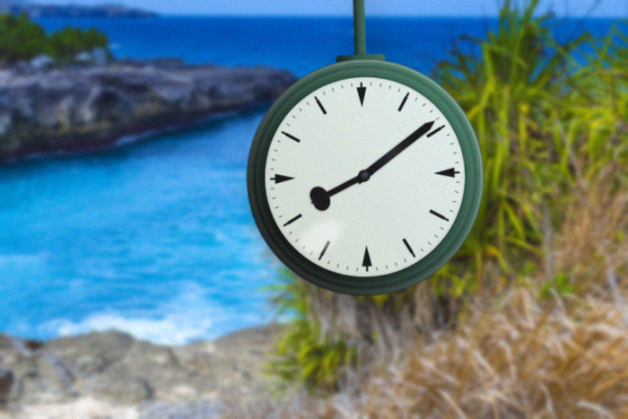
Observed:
8.09
